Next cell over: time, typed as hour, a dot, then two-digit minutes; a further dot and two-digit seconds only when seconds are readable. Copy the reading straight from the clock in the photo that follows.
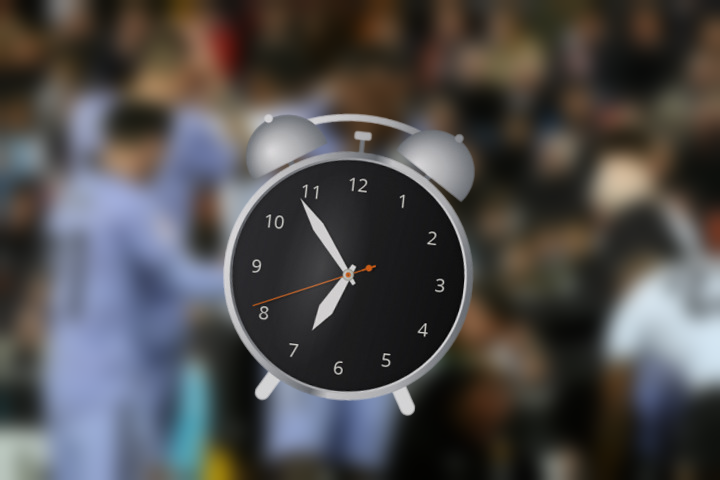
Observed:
6.53.41
